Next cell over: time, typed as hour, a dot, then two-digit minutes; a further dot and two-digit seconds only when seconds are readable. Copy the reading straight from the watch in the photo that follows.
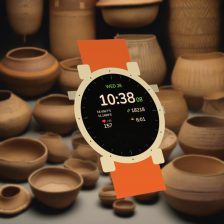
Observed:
10.38
